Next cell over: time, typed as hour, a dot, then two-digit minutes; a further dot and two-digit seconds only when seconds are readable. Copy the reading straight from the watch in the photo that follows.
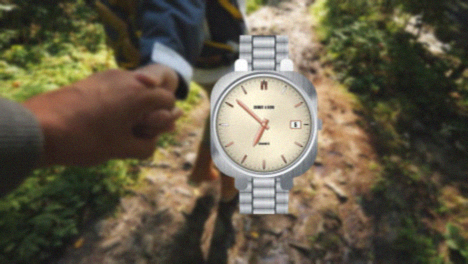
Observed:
6.52
